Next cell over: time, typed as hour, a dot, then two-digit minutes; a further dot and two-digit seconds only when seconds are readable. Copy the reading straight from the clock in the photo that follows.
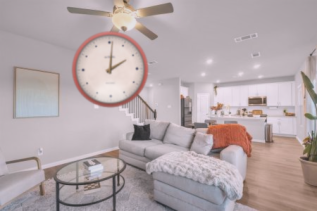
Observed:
2.01
